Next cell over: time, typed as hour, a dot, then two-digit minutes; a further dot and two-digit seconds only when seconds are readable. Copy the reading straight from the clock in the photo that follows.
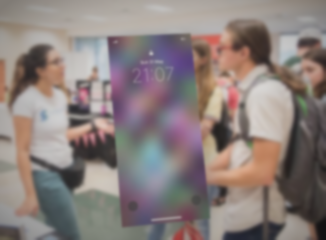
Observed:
21.07
